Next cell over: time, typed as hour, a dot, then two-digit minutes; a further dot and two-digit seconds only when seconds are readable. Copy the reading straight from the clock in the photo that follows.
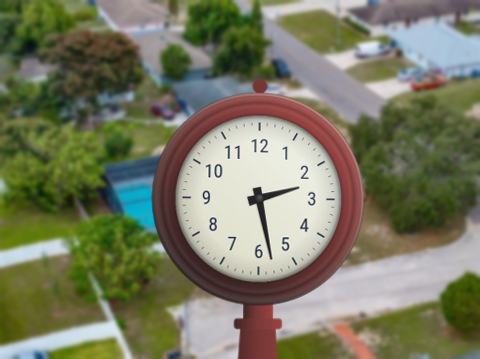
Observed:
2.28
